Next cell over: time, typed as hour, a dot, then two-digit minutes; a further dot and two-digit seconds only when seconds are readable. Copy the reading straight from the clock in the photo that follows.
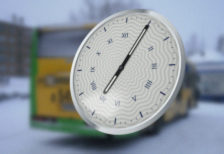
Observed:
7.05
